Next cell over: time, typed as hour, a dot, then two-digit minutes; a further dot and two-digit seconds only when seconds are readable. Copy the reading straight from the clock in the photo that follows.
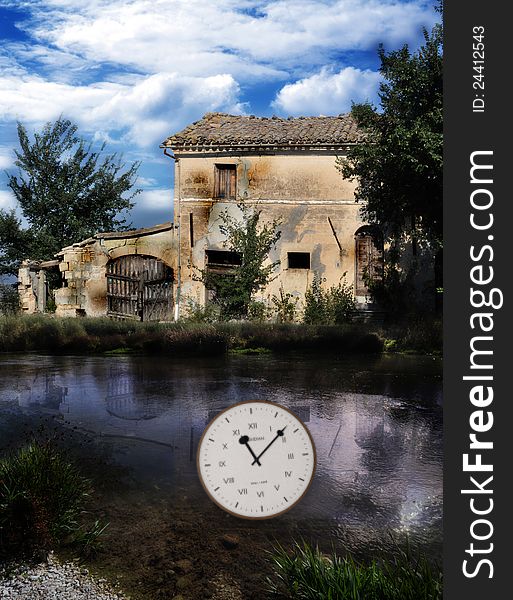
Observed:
11.08
